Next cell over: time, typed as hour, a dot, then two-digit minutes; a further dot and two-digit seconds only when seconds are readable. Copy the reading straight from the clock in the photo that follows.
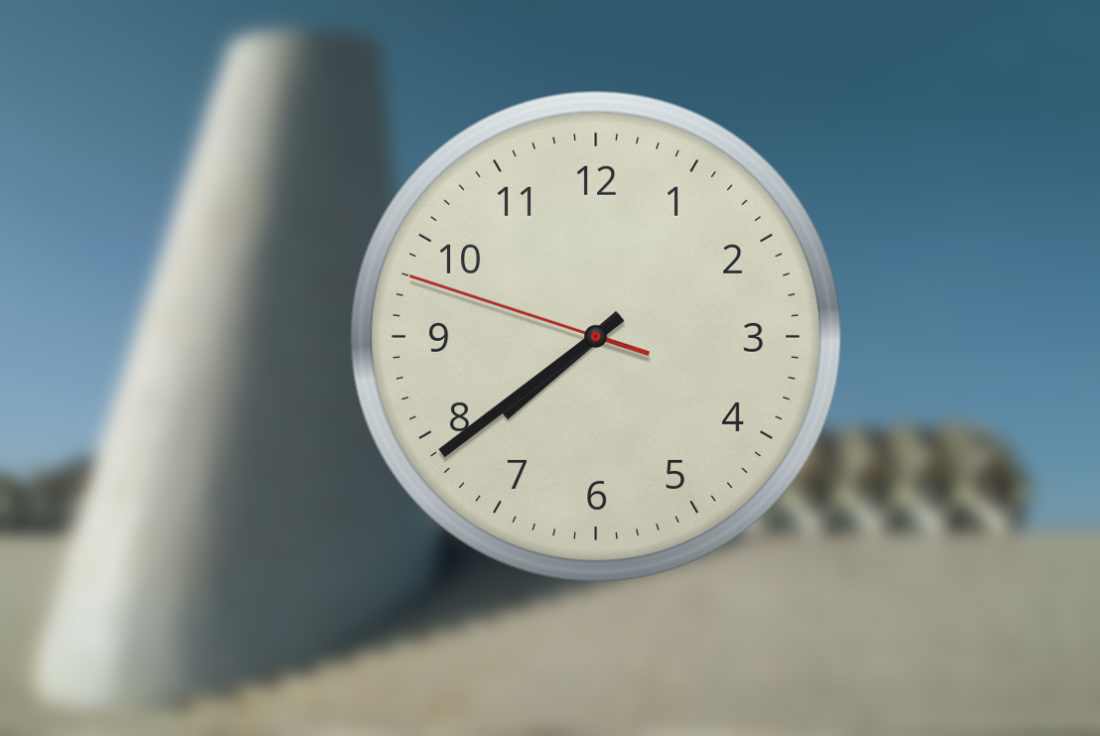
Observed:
7.38.48
